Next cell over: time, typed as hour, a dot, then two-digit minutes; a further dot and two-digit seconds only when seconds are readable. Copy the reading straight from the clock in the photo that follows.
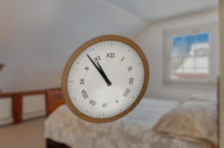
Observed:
10.53
